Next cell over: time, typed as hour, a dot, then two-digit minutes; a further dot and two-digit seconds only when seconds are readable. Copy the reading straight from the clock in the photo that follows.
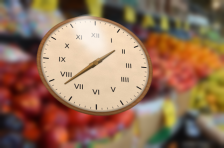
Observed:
1.38
